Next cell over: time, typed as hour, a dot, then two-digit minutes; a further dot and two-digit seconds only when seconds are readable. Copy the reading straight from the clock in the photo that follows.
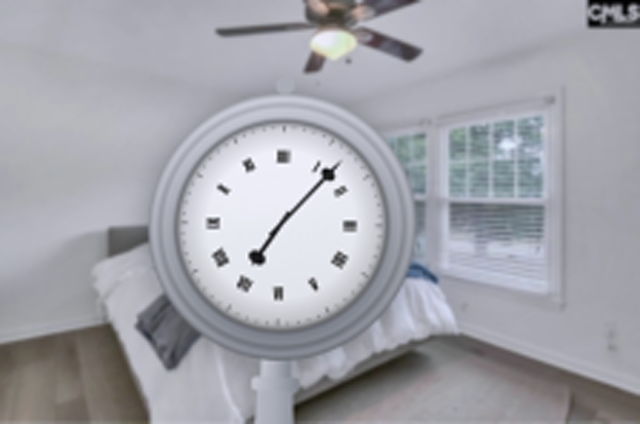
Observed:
7.07
